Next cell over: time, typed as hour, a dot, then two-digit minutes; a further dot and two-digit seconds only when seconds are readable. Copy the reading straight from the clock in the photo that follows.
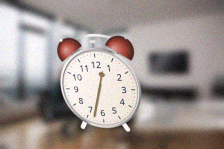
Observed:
12.33
